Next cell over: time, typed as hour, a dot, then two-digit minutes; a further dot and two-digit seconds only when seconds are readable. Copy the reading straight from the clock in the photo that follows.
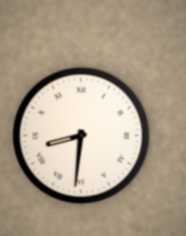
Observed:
8.31
